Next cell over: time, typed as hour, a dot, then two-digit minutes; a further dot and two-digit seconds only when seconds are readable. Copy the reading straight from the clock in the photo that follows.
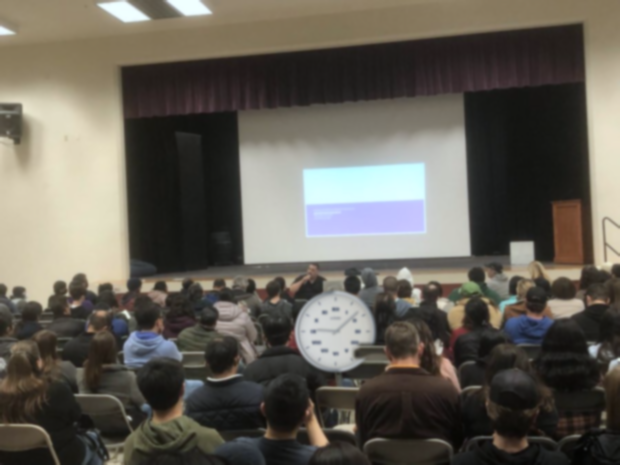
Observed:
9.08
